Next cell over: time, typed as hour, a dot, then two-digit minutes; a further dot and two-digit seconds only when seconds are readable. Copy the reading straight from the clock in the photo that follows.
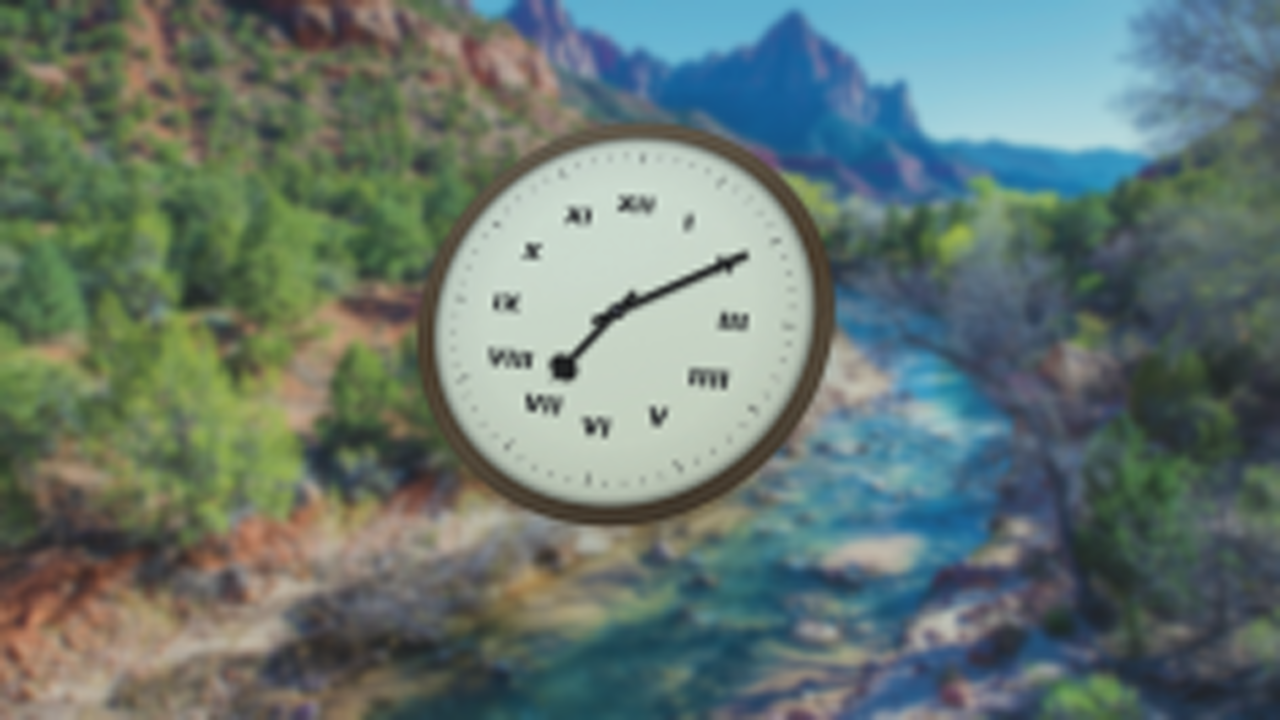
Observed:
7.10
